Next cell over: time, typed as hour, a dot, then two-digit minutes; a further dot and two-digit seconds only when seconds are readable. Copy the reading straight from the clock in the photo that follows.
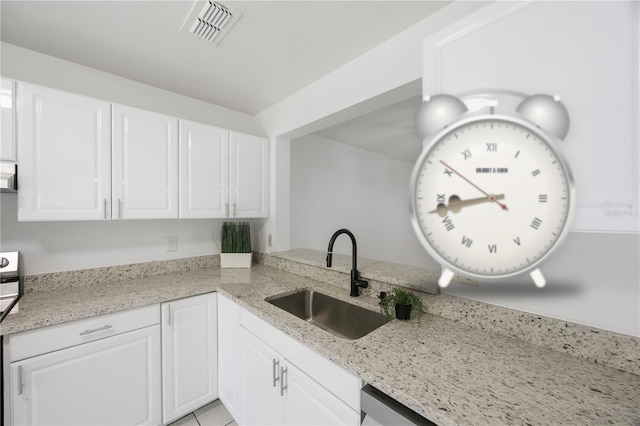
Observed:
8.42.51
